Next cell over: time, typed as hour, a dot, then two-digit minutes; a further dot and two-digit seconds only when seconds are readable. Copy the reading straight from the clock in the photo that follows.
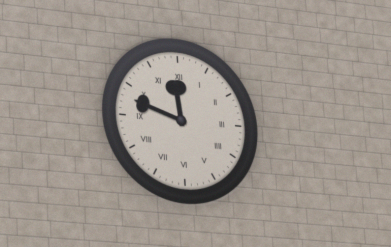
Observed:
11.48
